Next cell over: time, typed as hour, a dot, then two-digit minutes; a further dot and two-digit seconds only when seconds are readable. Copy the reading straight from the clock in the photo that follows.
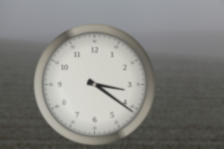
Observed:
3.21
